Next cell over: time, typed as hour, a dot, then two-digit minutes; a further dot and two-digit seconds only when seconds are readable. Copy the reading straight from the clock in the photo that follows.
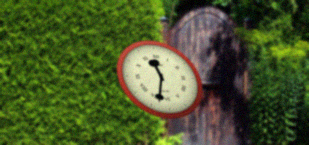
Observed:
11.33
